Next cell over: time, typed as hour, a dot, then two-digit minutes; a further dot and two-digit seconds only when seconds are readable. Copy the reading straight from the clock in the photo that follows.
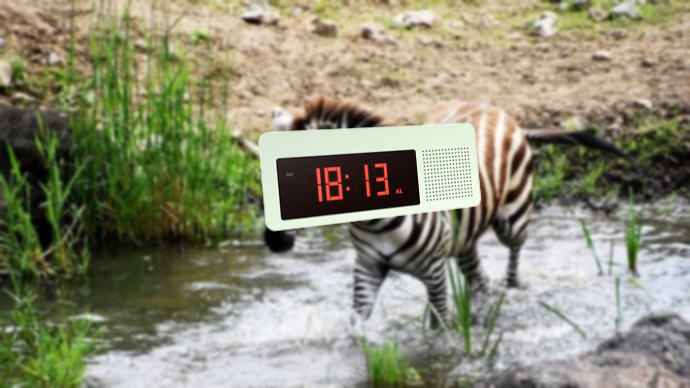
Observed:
18.13
